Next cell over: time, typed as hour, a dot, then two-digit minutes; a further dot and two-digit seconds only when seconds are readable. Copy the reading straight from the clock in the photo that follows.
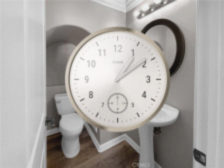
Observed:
1.09
